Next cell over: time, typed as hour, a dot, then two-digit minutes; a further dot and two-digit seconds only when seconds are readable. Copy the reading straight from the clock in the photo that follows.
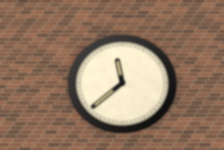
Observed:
11.38
